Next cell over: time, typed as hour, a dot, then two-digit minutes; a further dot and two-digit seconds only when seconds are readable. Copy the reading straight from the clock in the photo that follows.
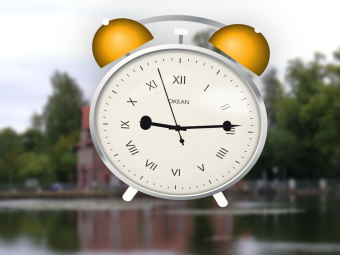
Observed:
9.13.57
